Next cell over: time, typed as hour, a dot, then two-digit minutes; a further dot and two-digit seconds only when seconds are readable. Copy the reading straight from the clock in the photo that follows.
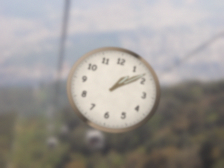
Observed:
1.08
